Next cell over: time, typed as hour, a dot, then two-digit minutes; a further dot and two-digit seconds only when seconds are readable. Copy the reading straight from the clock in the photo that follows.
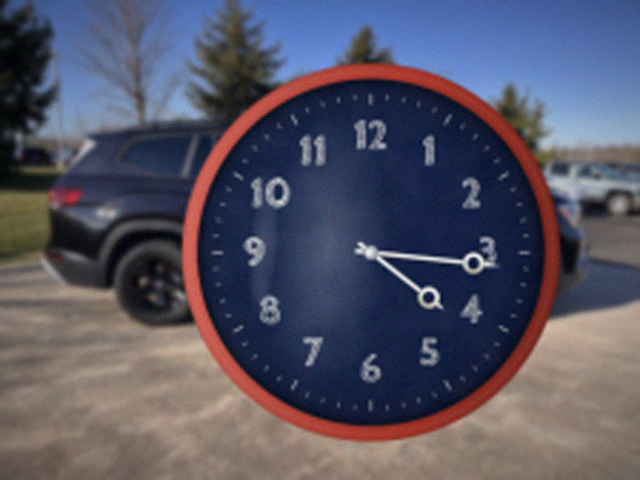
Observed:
4.16
